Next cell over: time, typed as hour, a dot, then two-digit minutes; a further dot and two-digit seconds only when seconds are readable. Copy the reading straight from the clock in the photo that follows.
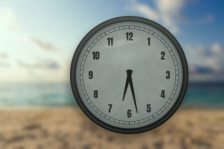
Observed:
6.28
